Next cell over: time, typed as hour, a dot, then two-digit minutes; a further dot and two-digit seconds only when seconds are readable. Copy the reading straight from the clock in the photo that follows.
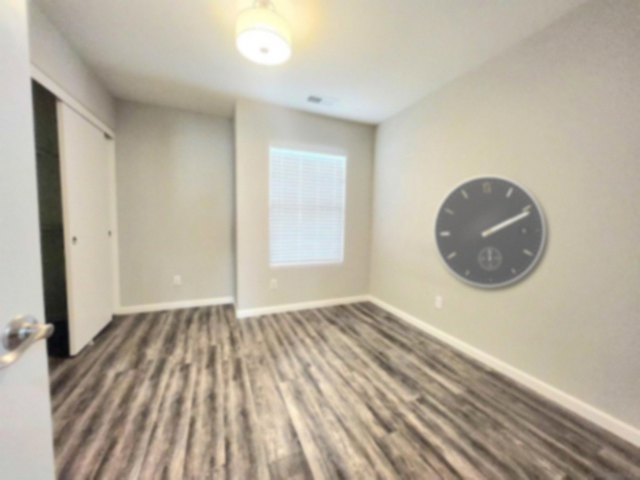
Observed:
2.11
